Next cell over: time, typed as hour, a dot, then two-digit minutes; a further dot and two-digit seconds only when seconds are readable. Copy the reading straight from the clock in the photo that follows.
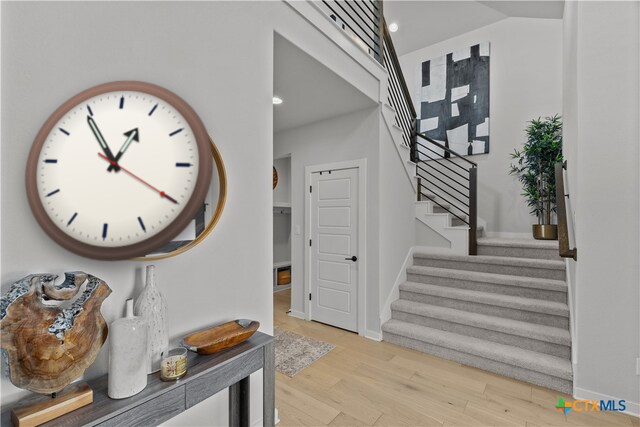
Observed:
12.54.20
